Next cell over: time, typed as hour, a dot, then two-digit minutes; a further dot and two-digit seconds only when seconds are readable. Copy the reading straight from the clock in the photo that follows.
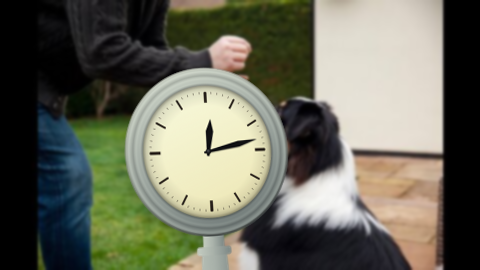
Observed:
12.13
